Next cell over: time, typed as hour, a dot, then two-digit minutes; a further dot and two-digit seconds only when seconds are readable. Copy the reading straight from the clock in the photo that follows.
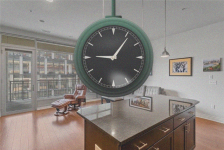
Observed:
9.06
